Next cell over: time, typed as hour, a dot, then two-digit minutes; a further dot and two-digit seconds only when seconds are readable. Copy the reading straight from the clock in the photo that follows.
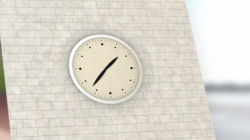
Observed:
1.37
